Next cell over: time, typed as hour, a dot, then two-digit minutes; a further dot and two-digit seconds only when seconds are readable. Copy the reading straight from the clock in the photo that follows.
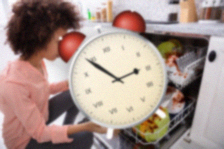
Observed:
2.54
